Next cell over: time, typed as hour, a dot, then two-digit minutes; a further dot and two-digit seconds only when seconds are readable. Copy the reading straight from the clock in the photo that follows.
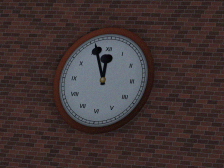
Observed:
11.56
